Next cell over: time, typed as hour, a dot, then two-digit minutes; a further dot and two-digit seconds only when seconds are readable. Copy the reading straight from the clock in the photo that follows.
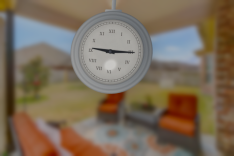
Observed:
9.15
